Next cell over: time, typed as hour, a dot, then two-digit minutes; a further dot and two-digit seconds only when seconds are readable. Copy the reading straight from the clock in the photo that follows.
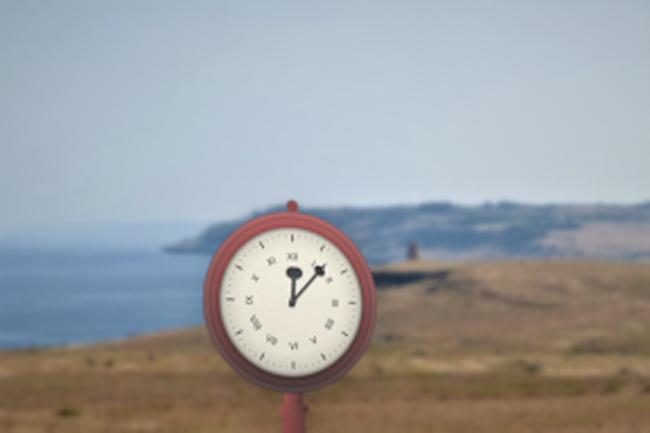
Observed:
12.07
